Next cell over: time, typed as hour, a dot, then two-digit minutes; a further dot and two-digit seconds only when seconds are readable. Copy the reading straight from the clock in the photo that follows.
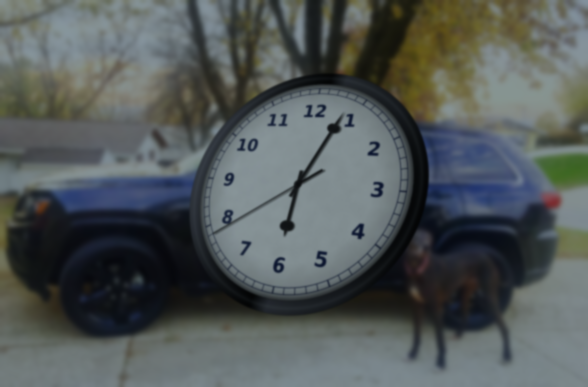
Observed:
6.03.39
